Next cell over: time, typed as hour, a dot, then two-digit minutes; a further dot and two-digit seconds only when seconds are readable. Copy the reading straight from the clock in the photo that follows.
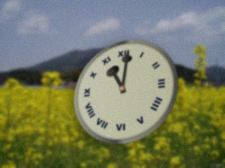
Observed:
11.01
